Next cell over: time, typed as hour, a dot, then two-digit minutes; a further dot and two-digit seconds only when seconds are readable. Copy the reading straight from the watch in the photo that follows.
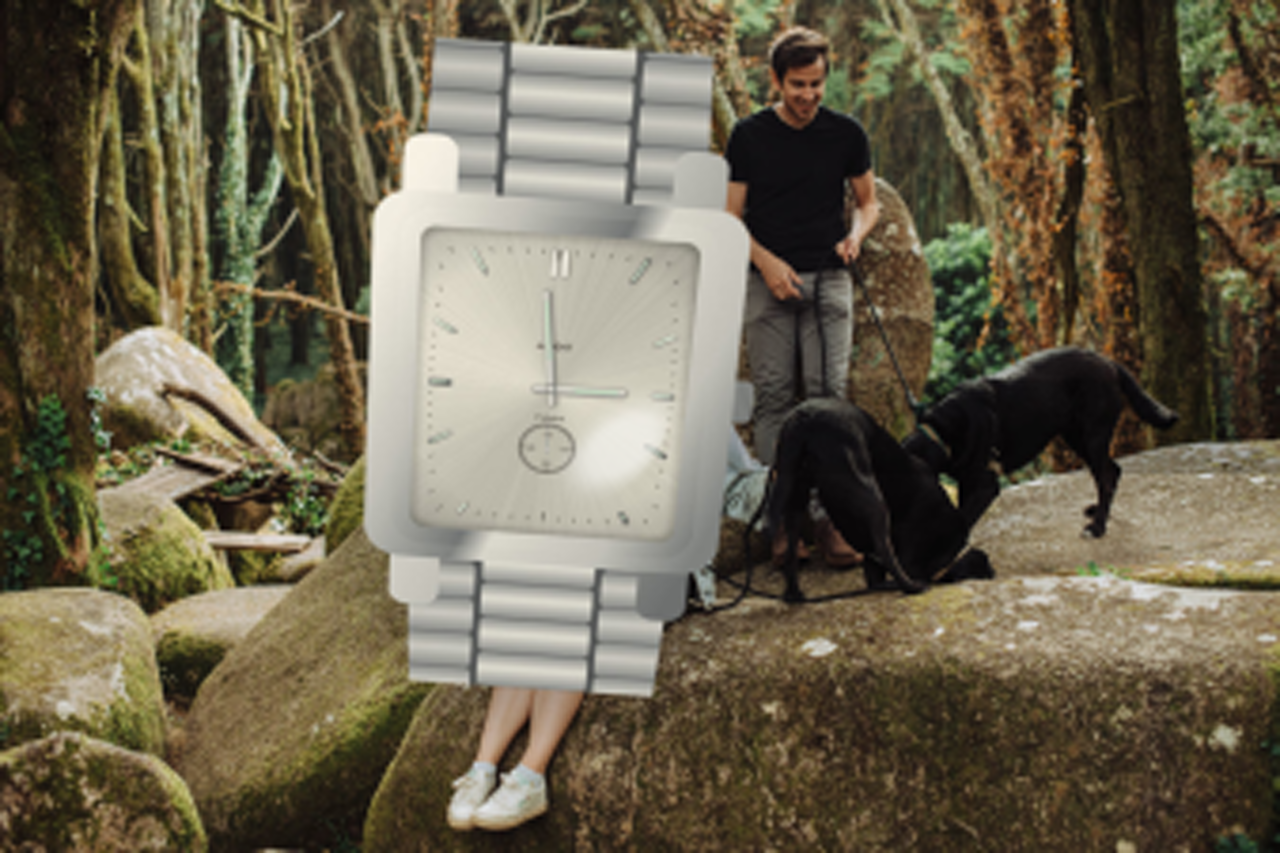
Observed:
2.59
